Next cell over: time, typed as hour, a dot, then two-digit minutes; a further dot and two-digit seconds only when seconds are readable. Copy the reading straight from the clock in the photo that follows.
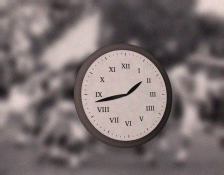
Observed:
1.43
